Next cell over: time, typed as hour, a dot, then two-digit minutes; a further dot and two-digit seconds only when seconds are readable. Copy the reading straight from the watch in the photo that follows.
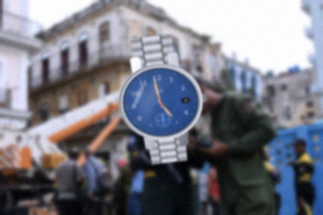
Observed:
4.59
